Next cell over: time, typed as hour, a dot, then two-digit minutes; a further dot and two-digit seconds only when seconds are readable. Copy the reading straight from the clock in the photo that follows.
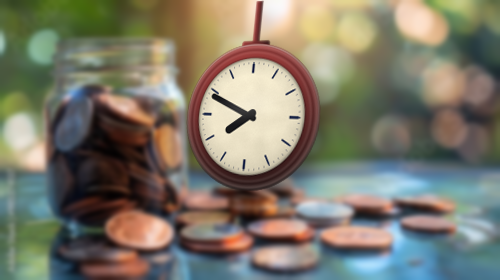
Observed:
7.49
